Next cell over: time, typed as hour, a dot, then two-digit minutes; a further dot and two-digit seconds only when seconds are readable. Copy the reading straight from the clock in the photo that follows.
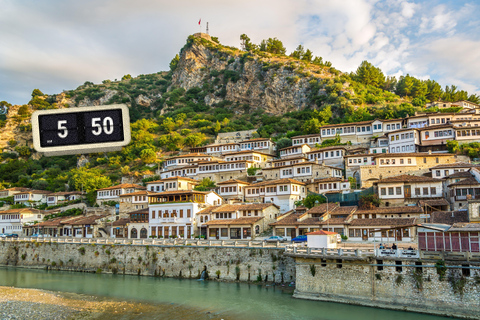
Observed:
5.50
